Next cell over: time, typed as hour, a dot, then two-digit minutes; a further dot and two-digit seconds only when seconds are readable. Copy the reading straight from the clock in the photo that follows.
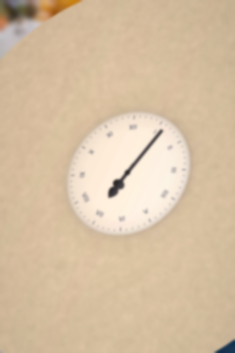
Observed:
7.06
